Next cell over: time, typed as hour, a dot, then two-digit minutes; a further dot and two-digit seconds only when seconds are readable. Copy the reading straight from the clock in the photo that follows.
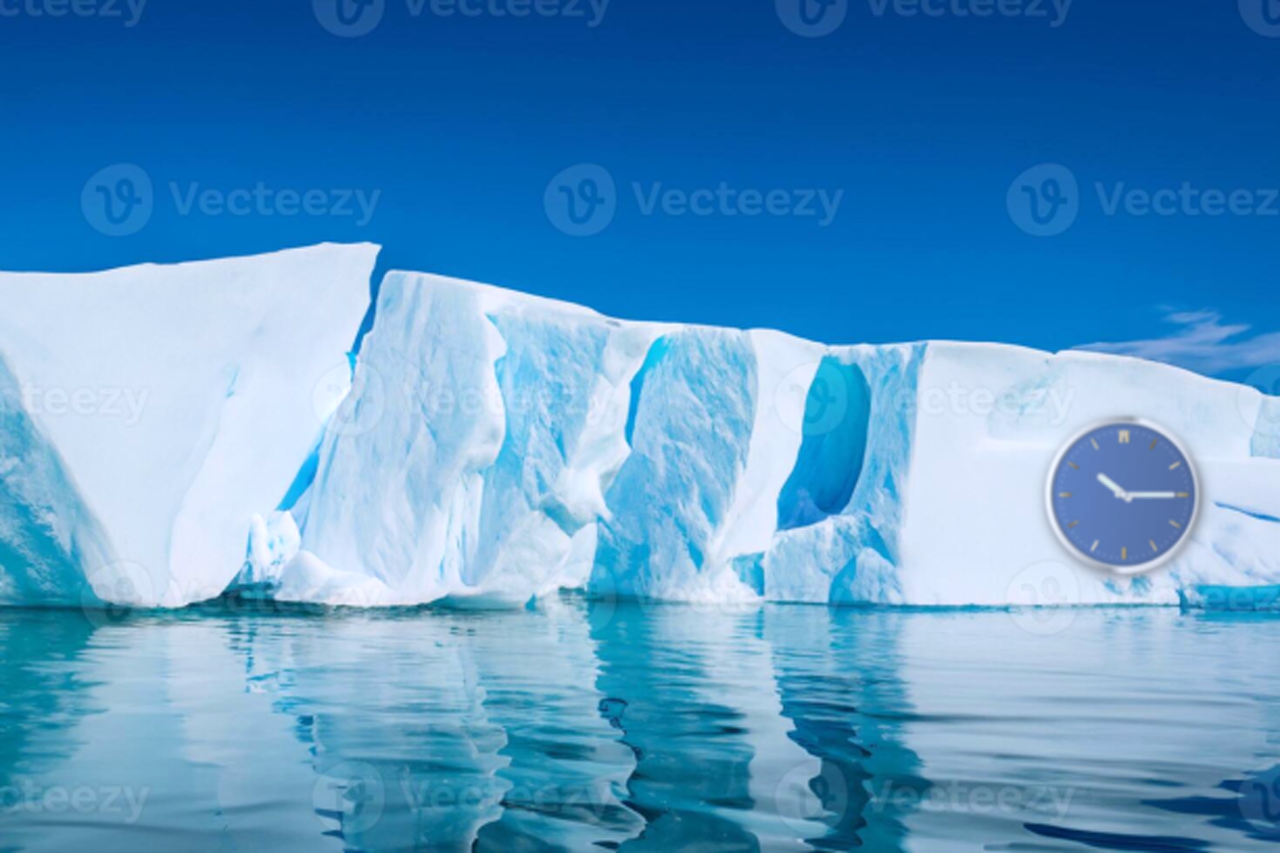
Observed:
10.15
